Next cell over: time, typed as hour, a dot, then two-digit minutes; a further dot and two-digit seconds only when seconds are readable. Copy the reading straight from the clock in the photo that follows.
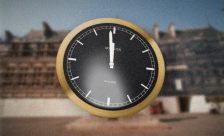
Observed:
11.59
